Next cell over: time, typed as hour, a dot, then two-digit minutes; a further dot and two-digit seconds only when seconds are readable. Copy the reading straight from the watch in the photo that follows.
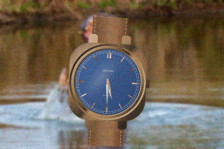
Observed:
5.30
